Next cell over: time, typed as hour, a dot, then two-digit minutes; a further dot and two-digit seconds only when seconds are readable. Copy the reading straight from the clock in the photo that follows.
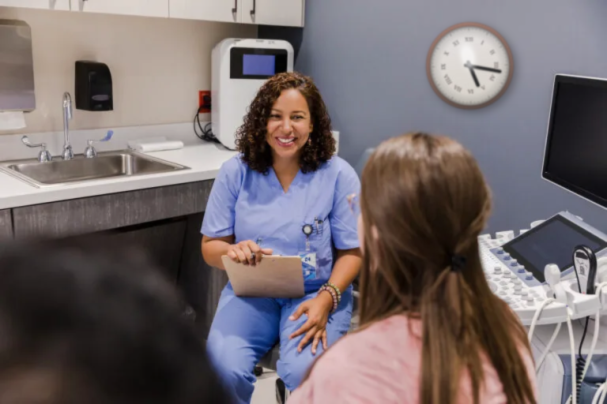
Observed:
5.17
